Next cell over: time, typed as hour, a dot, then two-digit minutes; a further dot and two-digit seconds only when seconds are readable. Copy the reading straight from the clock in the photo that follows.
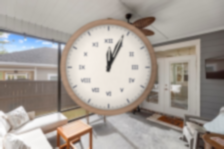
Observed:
12.04
